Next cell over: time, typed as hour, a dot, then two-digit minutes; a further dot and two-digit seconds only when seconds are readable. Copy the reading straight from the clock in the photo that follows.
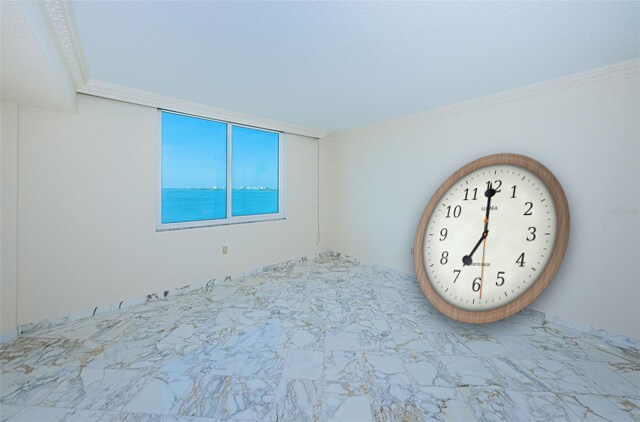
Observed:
6.59.29
